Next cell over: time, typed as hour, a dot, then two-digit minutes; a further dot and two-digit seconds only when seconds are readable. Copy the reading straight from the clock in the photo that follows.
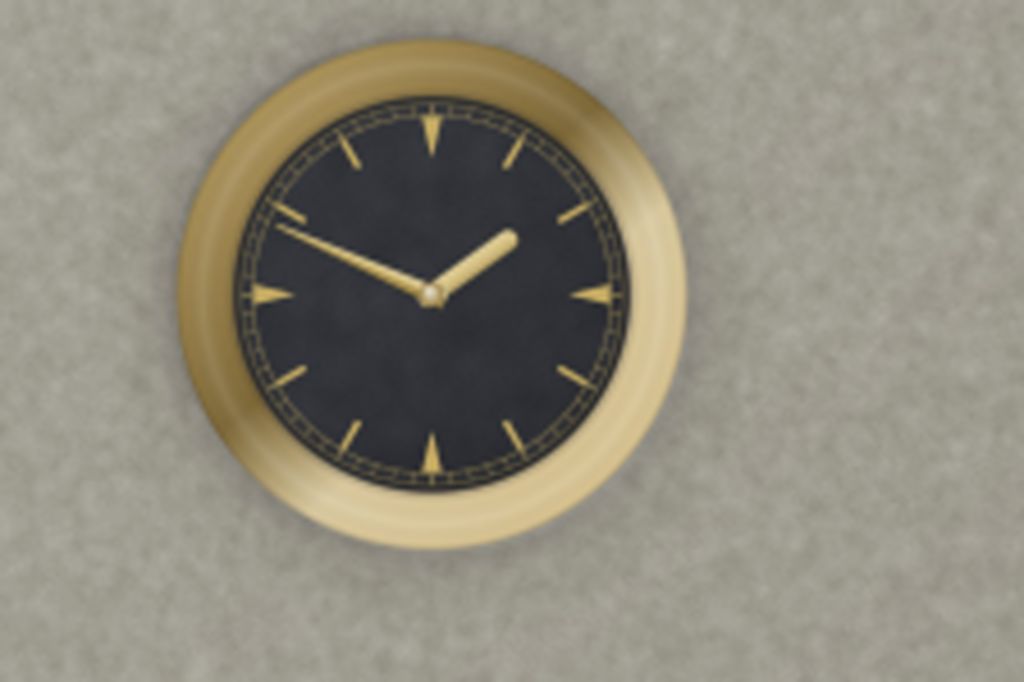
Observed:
1.49
